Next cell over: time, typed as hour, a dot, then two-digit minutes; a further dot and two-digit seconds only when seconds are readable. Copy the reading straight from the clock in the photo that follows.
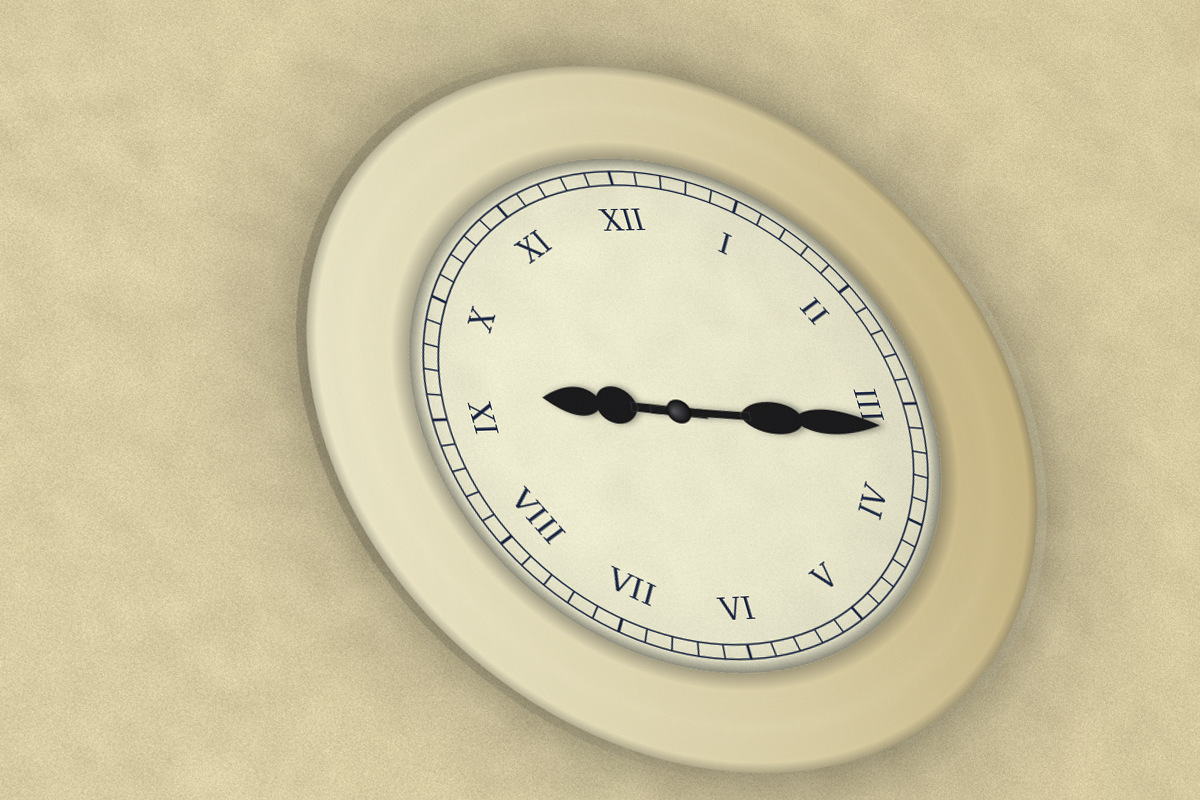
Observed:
9.16
